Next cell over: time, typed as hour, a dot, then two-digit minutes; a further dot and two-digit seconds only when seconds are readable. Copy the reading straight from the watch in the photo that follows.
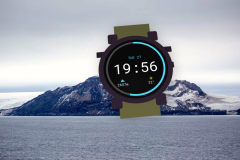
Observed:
19.56
